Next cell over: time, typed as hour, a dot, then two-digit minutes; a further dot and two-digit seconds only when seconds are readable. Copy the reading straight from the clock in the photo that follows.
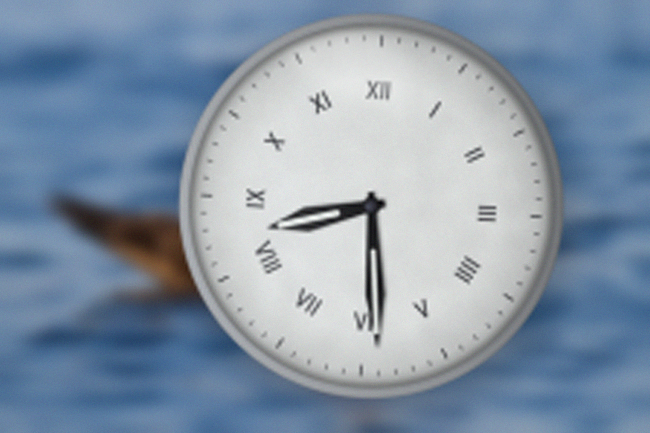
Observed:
8.29
